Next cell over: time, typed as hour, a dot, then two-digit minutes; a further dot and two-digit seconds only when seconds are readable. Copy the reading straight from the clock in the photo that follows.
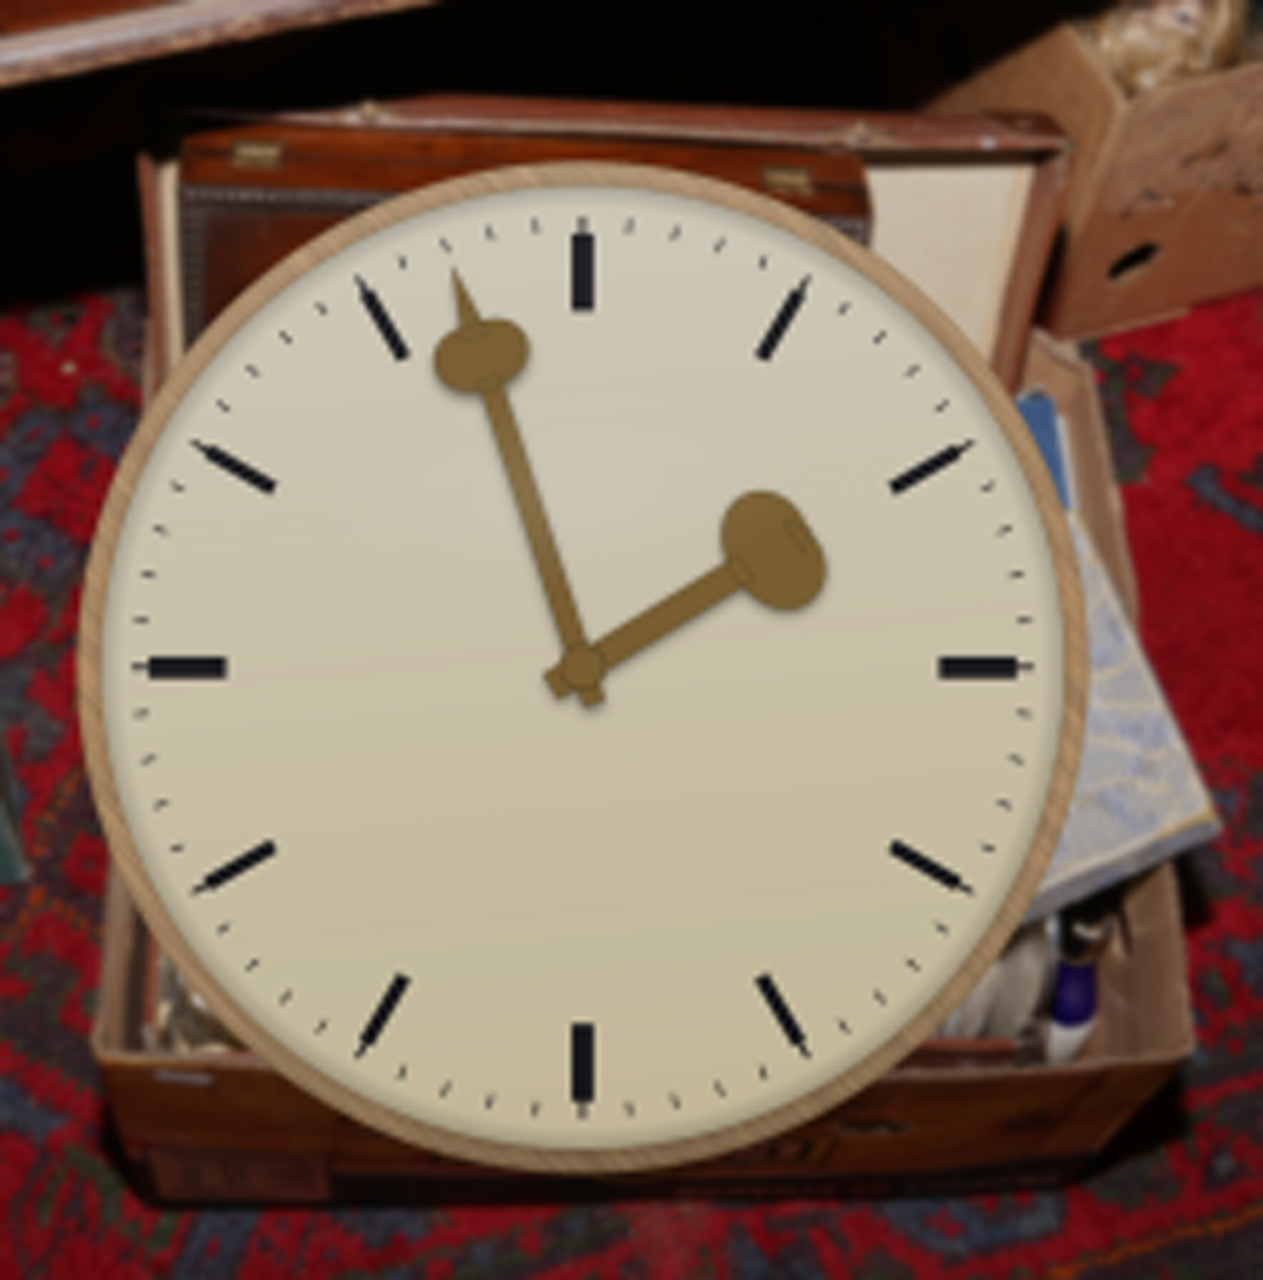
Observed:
1.57
